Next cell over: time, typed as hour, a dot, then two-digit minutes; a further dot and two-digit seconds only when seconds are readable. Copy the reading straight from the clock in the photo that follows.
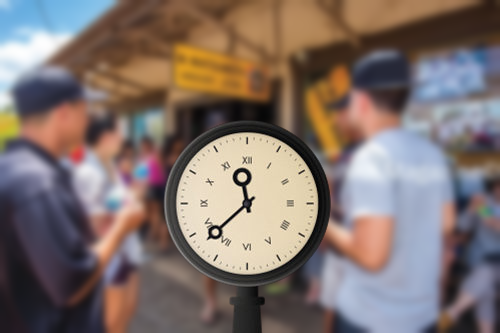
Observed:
11.38
